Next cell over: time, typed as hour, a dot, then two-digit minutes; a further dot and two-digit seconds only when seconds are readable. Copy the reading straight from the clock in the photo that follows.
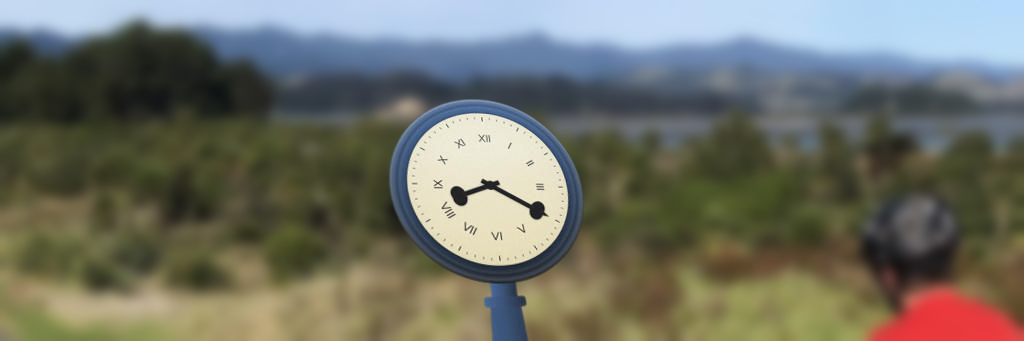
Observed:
8.20
